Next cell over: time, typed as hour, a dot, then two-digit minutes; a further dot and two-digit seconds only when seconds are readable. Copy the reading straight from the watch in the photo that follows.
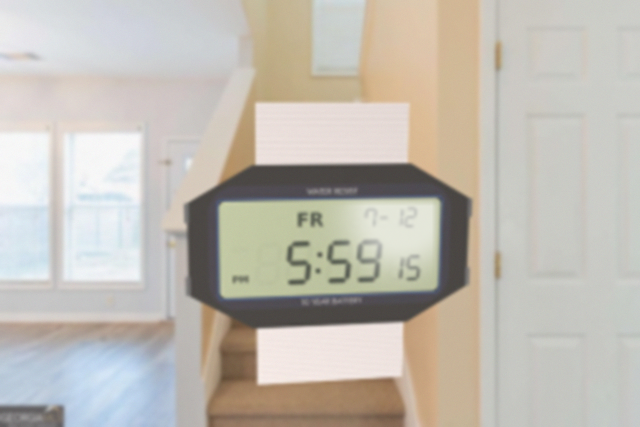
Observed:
5.59.15
